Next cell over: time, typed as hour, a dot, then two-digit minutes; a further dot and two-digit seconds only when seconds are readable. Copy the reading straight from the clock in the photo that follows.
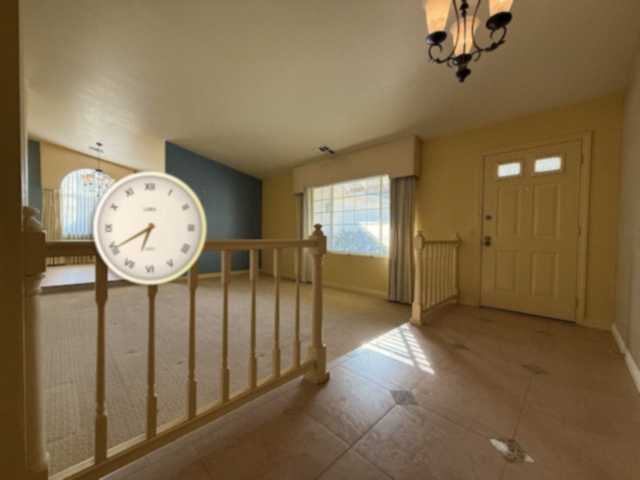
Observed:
6.40
